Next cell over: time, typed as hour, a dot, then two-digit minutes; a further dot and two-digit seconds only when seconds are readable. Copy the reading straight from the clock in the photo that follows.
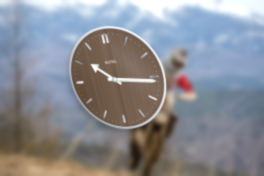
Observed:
10.16
